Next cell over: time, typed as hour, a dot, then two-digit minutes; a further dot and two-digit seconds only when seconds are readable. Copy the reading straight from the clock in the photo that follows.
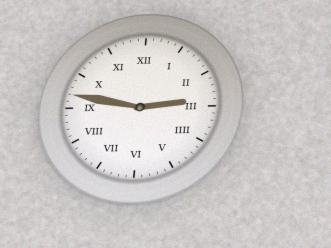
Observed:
2.47
